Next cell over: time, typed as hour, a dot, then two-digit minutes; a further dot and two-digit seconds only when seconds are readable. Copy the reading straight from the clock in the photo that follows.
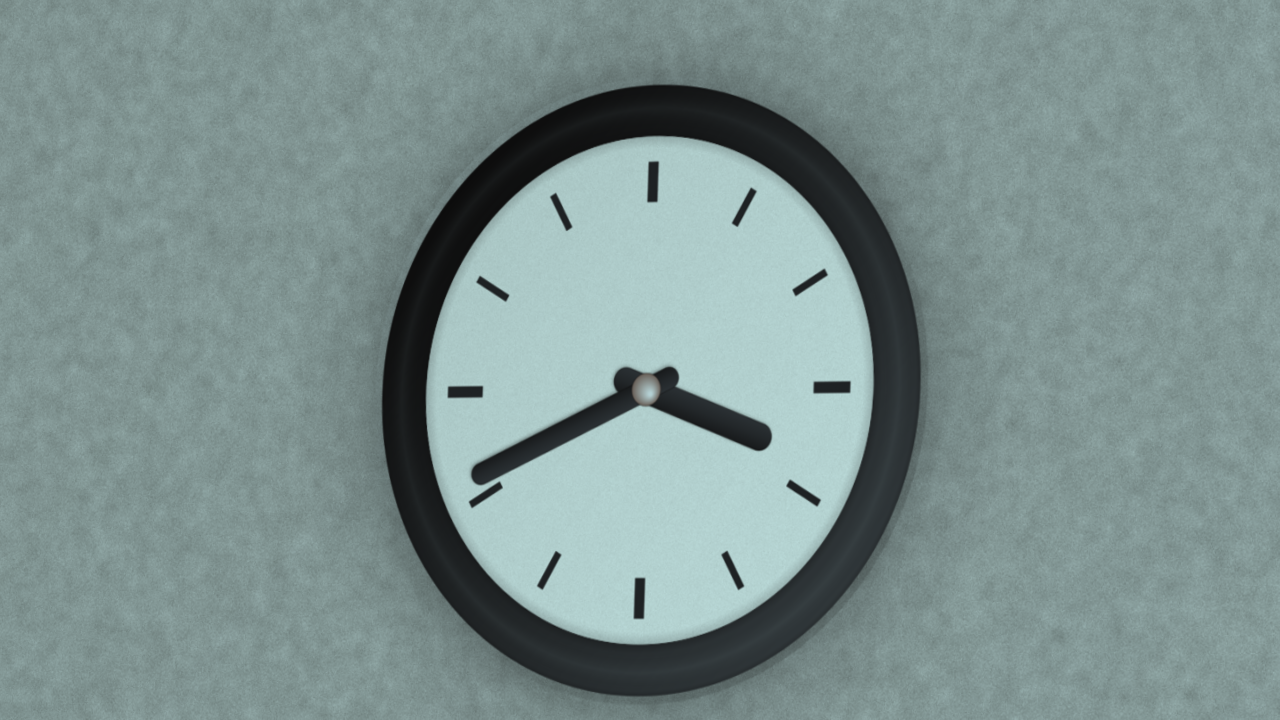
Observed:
3.41
